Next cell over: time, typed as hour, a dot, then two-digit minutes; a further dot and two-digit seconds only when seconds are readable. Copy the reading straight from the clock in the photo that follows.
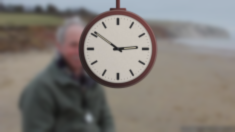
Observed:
2.51
